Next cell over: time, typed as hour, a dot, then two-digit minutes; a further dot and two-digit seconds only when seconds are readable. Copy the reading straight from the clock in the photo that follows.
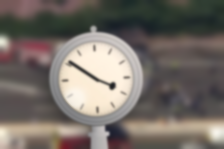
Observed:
3.51
